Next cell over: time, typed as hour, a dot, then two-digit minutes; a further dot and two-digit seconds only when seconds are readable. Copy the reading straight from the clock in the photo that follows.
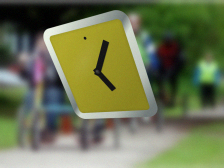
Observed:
5.06
